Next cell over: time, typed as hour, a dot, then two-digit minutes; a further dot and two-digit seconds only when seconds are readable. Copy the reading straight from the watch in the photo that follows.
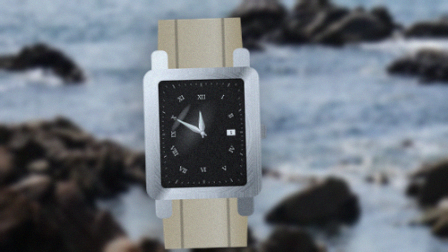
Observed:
11.50
